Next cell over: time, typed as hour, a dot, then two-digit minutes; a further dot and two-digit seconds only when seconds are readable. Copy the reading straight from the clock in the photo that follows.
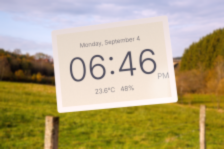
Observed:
6.46
